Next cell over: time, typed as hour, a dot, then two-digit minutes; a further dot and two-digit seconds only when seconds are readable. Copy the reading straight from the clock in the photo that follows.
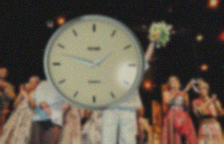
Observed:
1.48
